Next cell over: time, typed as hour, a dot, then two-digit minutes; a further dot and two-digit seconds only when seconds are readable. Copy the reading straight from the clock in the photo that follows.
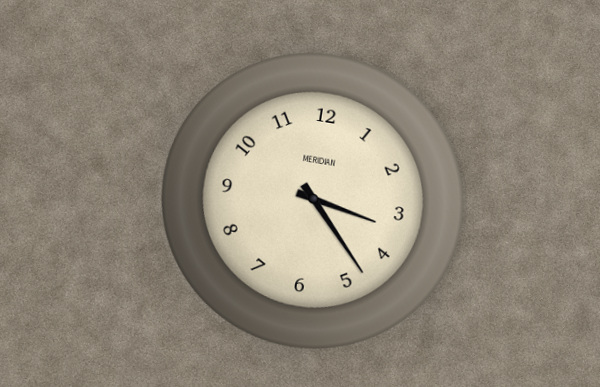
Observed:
3.23
